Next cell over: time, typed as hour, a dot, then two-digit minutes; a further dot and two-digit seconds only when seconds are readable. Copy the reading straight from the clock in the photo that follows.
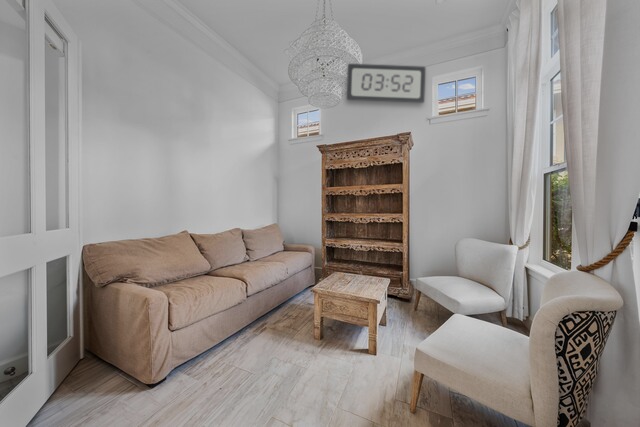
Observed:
3.52
